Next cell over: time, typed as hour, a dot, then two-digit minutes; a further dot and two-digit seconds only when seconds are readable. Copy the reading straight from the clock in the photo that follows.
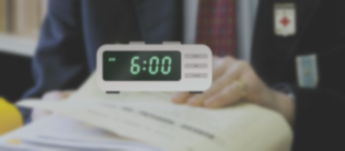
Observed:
6.00
